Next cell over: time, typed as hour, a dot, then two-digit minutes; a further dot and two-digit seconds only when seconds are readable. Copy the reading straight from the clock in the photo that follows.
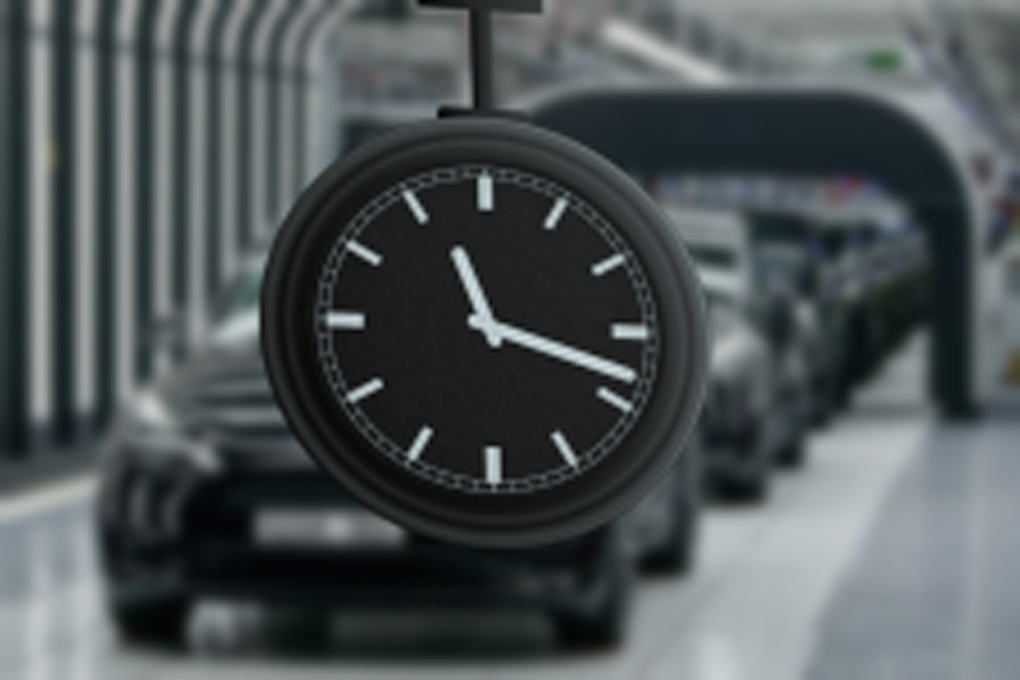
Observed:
11.18
